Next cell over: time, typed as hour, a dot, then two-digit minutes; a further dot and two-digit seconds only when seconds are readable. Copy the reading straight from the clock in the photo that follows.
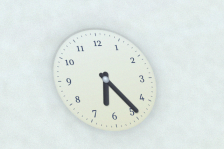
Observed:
6.24
